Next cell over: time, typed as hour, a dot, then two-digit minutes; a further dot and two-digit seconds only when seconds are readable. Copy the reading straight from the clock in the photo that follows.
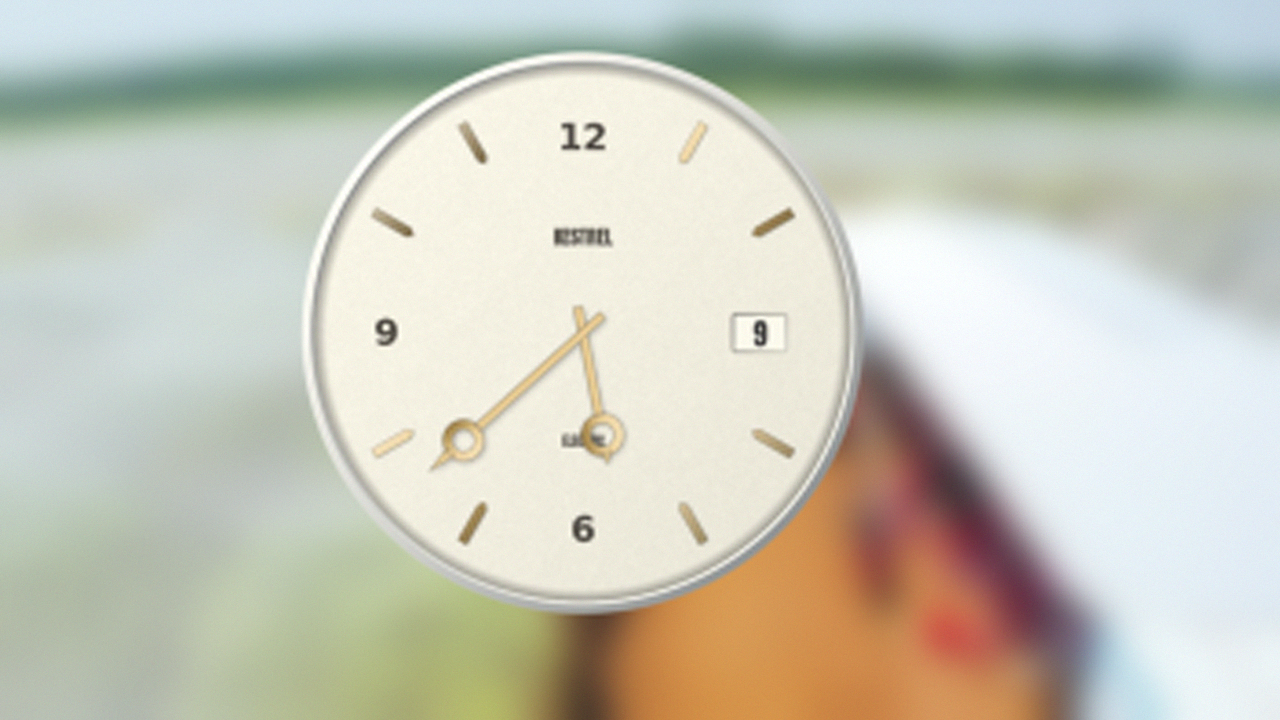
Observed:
5.38
